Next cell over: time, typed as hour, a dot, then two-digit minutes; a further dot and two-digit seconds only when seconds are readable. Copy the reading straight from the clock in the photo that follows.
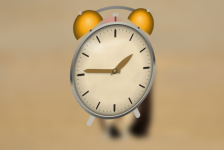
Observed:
1.46
